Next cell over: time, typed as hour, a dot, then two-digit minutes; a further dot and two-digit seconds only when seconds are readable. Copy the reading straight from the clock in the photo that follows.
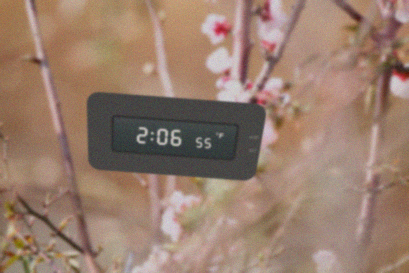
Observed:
2.06
